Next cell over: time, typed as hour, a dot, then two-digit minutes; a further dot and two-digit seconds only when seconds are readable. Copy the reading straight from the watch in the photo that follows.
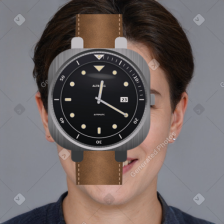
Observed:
12.20
